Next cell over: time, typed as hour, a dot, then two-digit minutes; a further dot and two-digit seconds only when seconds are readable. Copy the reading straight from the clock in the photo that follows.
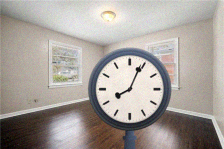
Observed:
8.04
